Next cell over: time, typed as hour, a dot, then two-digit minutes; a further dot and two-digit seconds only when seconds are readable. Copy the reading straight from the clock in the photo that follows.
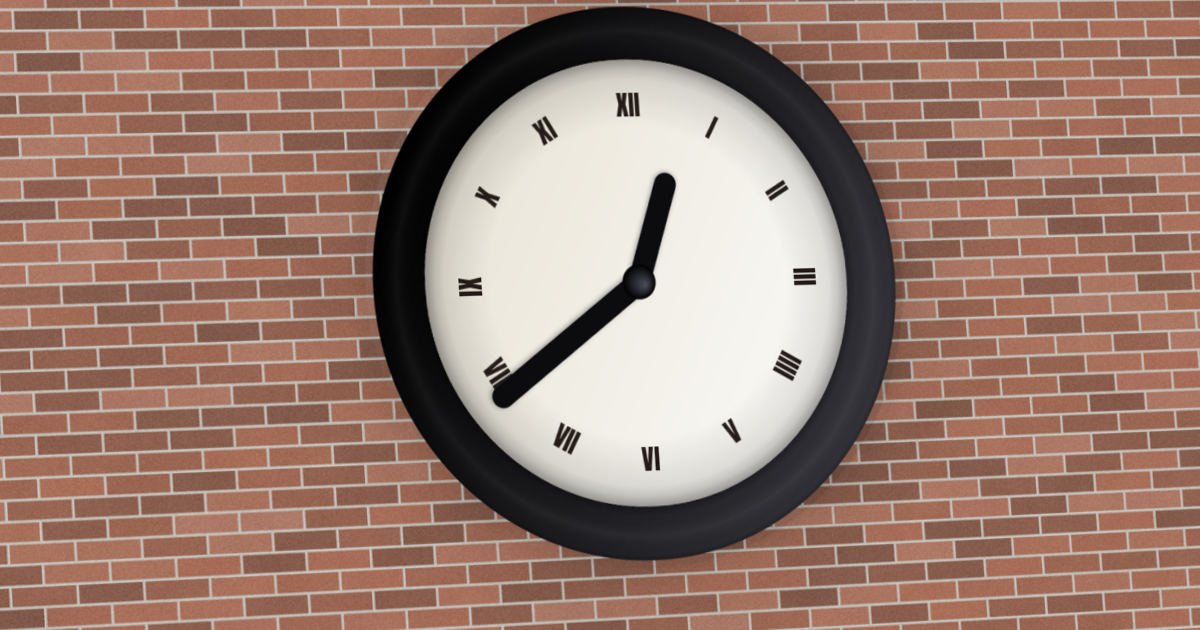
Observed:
12.39
